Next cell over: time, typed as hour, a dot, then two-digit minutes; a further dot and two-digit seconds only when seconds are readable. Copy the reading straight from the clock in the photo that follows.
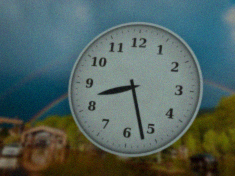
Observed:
8.27
